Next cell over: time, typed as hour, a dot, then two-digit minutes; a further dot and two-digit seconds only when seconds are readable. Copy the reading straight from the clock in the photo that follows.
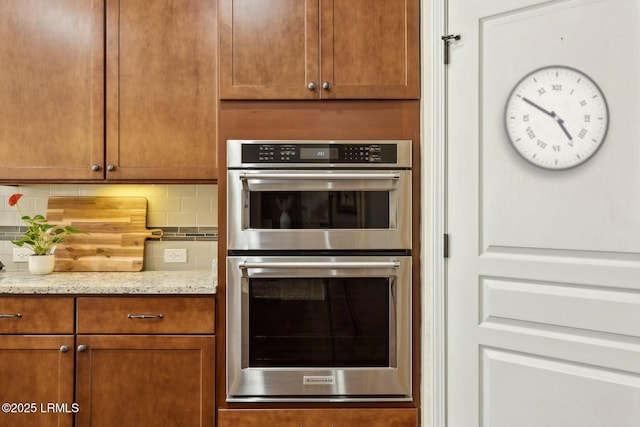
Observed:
4.50
